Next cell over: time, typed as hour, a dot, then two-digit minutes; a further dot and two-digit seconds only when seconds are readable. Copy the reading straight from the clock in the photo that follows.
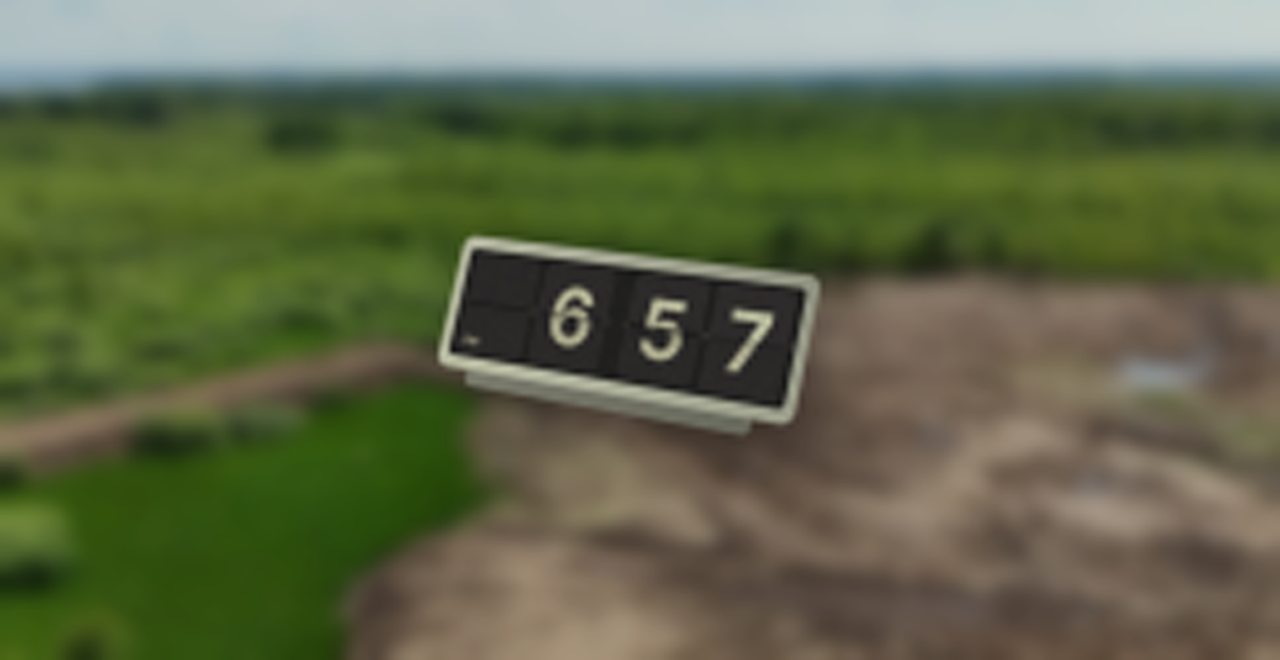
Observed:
6.57
